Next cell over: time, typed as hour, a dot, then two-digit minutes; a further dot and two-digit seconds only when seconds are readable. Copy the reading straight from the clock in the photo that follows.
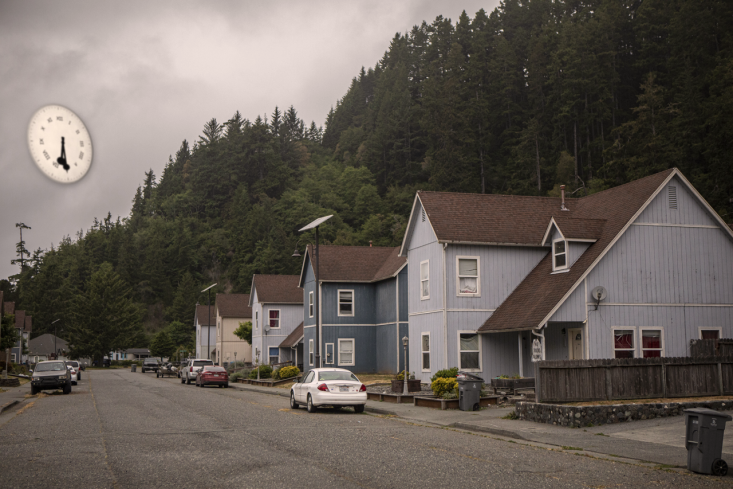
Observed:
6.30
